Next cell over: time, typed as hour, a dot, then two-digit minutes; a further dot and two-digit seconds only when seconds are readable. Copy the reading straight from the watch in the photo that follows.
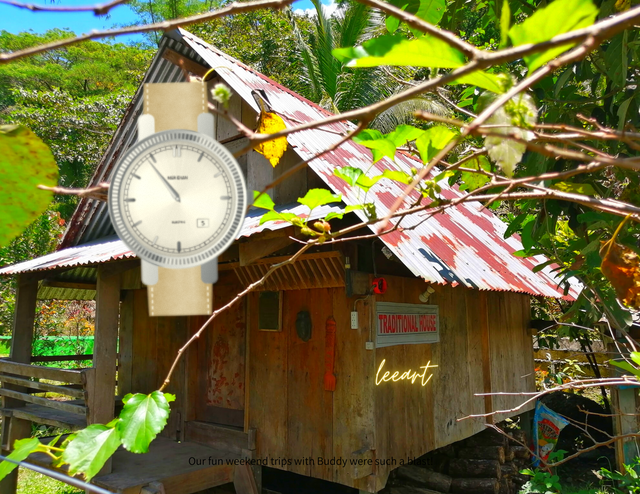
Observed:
10.54
